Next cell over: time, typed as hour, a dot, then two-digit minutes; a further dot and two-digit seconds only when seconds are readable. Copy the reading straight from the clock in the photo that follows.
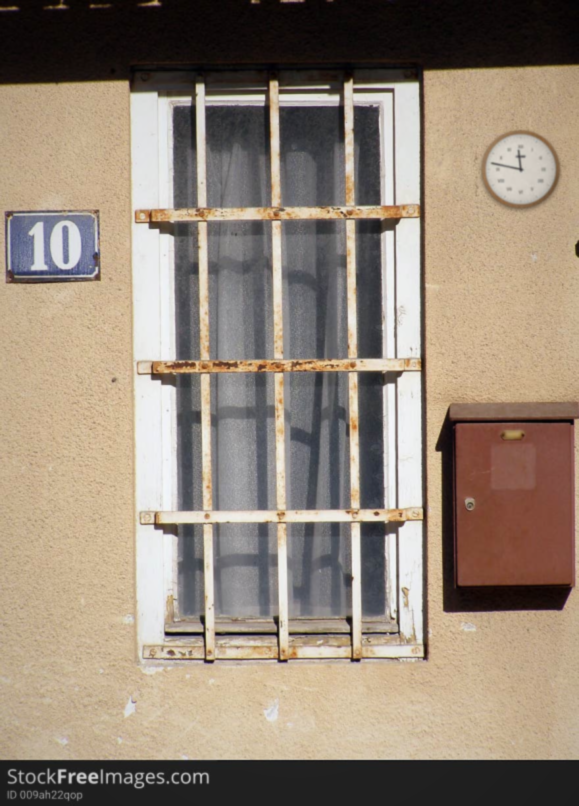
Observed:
11.47
